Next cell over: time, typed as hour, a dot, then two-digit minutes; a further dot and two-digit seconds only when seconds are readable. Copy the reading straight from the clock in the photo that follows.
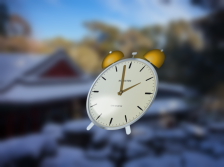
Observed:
1.58
